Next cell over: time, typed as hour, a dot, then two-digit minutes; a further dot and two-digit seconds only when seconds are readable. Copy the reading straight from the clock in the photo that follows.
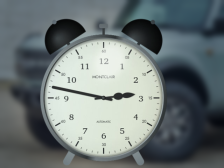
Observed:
2.47
